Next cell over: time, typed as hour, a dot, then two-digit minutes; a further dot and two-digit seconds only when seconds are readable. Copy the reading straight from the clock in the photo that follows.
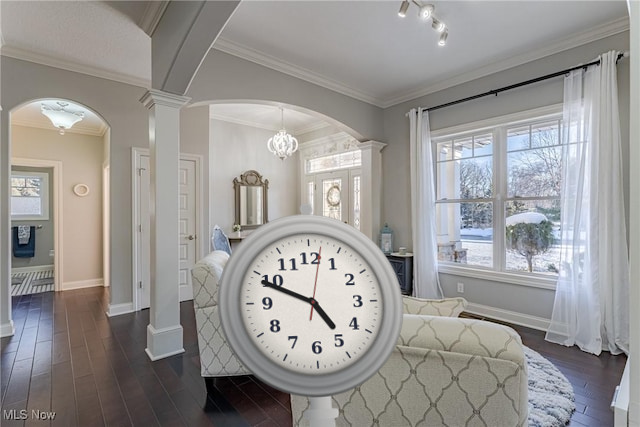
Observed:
4.49.02
